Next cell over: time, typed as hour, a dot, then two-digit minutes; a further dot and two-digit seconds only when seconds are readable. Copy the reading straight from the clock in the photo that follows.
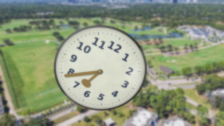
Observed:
6.39
